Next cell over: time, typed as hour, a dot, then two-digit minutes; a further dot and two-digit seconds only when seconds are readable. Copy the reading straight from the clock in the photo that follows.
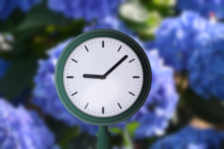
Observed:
9.08
